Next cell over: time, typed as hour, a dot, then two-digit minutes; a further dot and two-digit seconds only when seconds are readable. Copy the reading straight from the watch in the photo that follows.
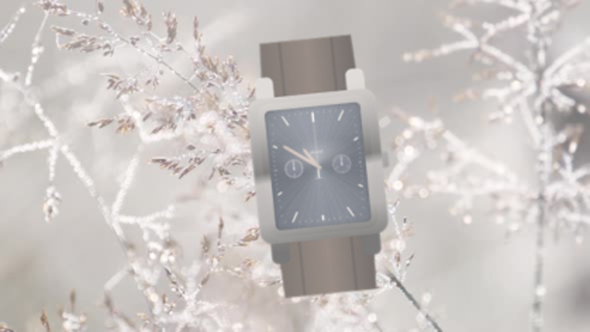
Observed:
10.51
